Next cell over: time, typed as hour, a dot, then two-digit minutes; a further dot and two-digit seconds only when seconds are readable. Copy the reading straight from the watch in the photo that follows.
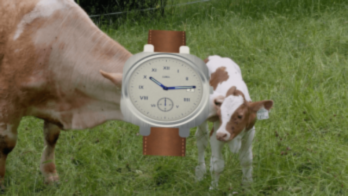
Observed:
10.14
